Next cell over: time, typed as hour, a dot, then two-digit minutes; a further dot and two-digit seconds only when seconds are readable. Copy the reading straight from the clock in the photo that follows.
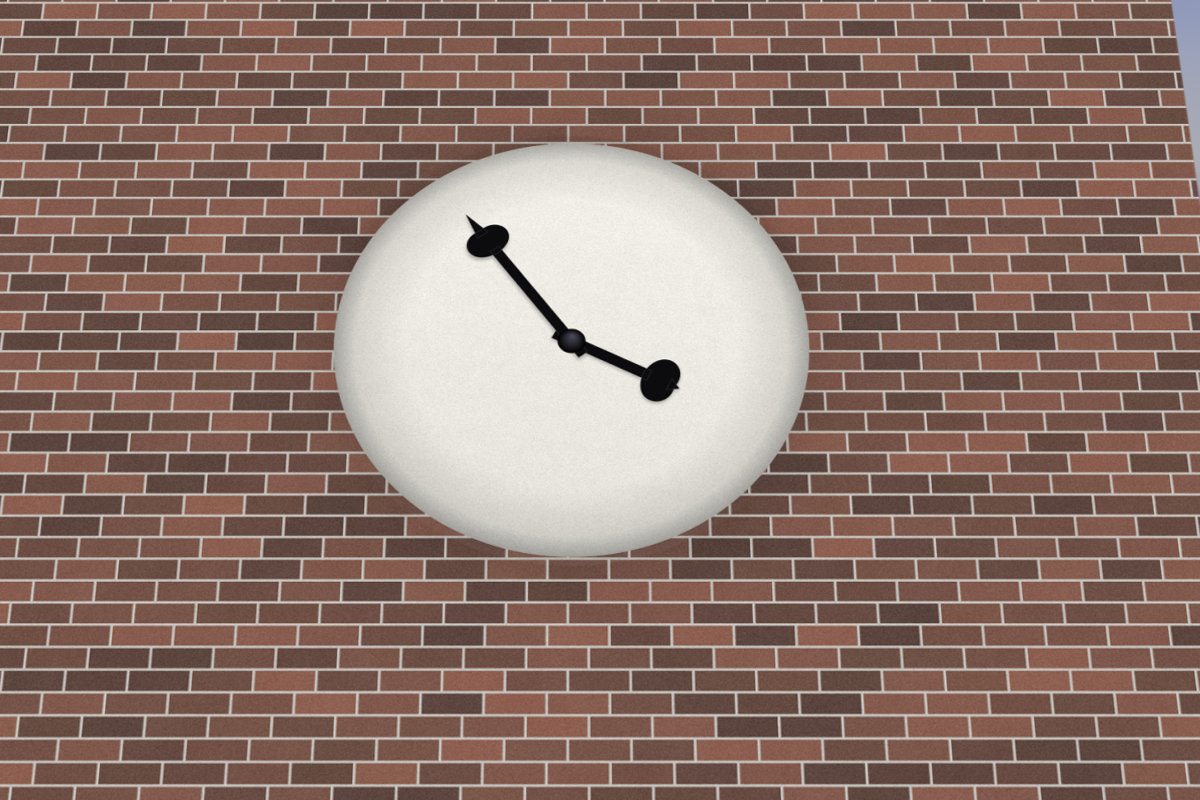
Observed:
3.54
